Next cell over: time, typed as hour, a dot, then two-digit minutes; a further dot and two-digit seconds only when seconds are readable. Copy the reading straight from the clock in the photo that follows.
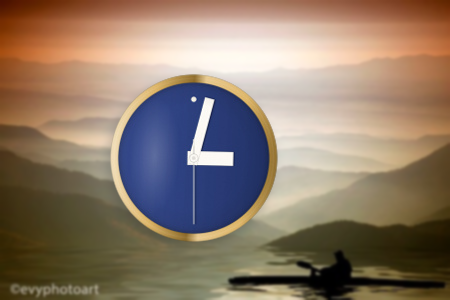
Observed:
3.02.30
